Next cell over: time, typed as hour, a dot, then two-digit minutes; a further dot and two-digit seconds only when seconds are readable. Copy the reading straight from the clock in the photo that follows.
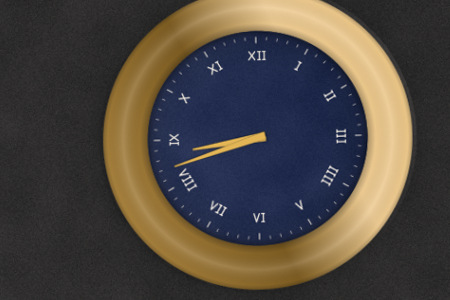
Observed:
8.42
